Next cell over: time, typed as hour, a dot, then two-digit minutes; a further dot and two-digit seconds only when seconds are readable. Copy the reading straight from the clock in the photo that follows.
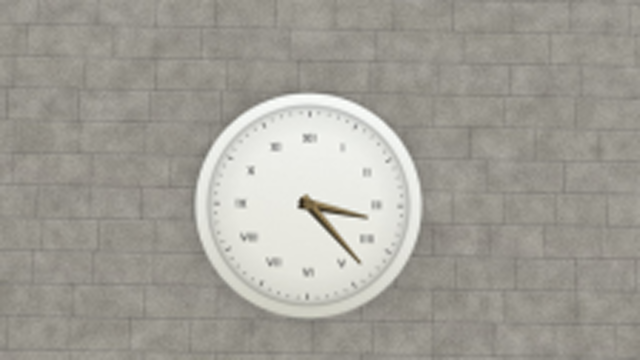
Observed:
3.23
